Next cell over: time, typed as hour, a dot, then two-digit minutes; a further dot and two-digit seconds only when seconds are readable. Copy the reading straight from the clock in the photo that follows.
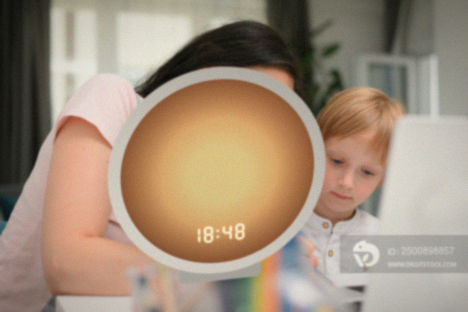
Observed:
18.48
